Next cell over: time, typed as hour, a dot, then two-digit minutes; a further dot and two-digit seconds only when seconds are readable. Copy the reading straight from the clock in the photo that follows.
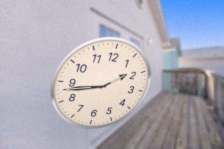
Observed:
1.43
